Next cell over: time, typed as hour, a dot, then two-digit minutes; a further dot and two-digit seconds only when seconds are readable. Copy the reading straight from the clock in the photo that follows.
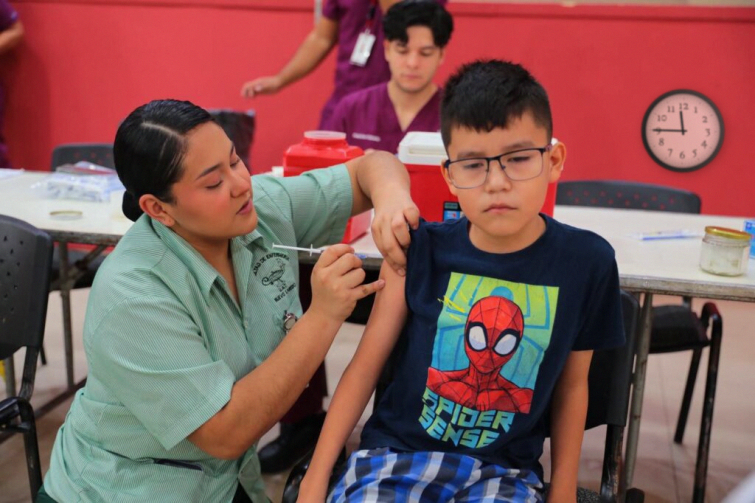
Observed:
11.45
